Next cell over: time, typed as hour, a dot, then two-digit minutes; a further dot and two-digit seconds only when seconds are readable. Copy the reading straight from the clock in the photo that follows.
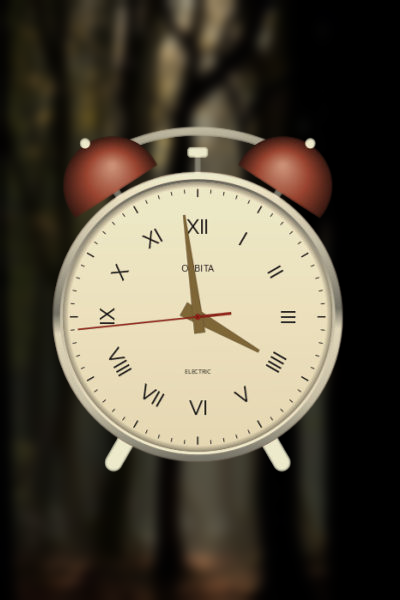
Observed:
3.58.44
